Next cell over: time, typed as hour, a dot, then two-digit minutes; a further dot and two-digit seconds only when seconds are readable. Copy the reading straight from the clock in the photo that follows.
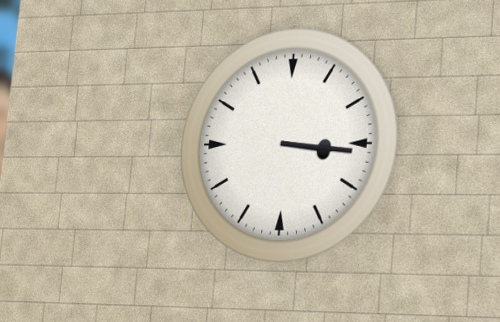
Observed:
3.16
